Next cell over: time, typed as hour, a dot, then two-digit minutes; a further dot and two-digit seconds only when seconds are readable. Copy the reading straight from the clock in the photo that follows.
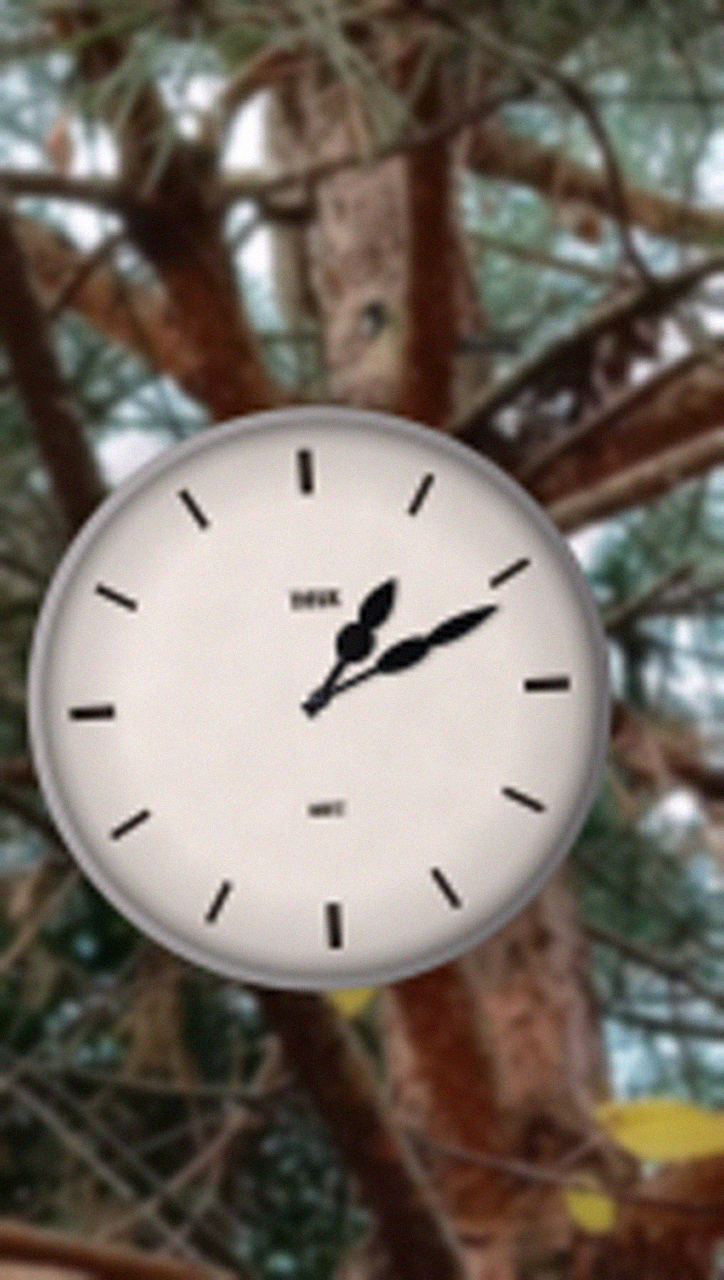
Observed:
1.11
